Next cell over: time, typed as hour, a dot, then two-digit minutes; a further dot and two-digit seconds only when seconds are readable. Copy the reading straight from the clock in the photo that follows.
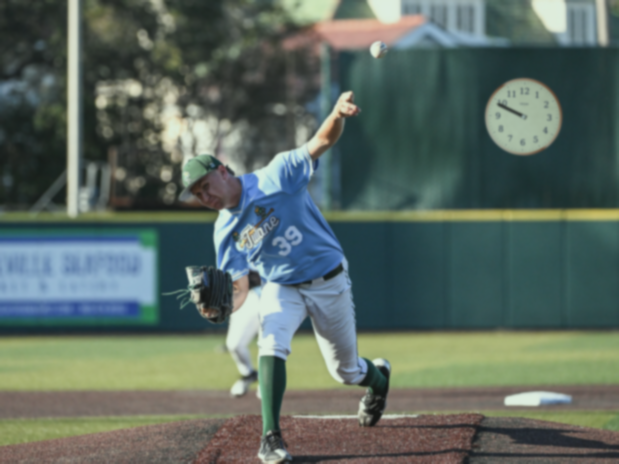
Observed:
9.49
